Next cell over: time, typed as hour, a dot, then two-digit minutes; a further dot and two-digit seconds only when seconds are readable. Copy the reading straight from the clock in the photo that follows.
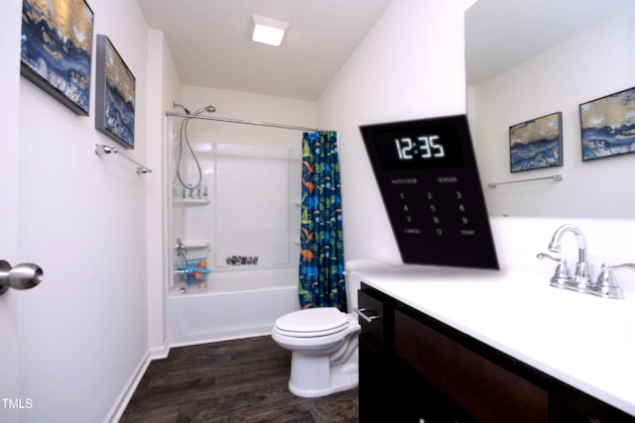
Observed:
12.35
